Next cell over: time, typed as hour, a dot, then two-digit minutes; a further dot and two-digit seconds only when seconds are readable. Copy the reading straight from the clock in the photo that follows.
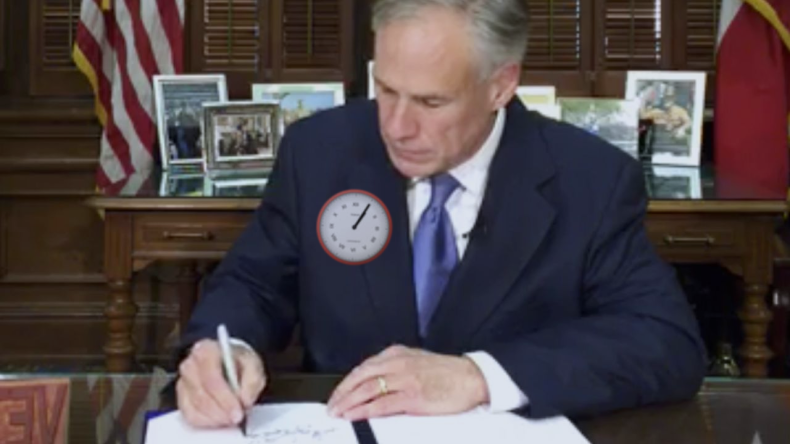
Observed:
1.05
